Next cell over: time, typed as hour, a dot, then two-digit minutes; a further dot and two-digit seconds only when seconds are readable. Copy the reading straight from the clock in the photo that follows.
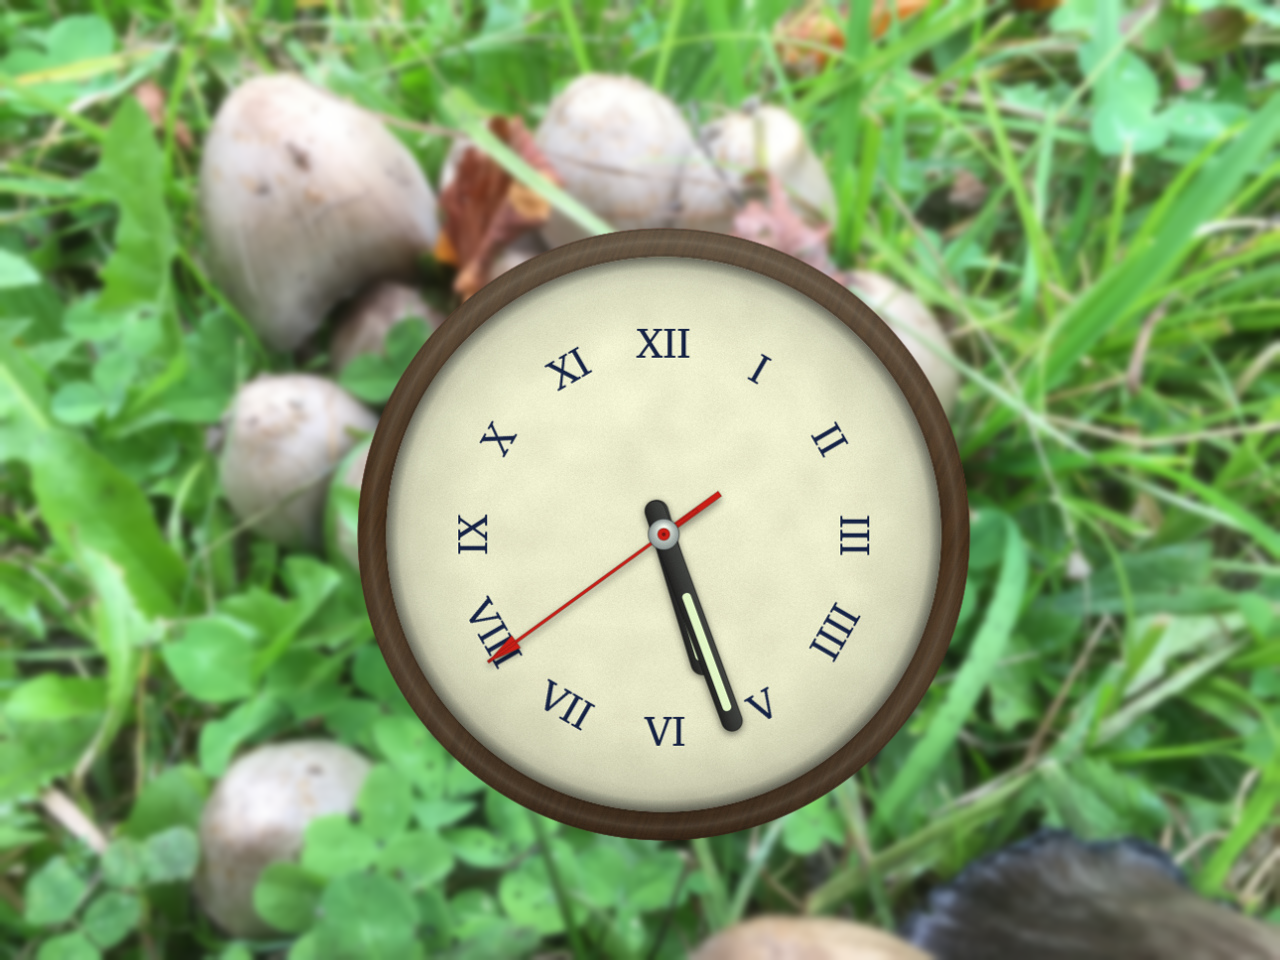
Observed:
5.26.39
